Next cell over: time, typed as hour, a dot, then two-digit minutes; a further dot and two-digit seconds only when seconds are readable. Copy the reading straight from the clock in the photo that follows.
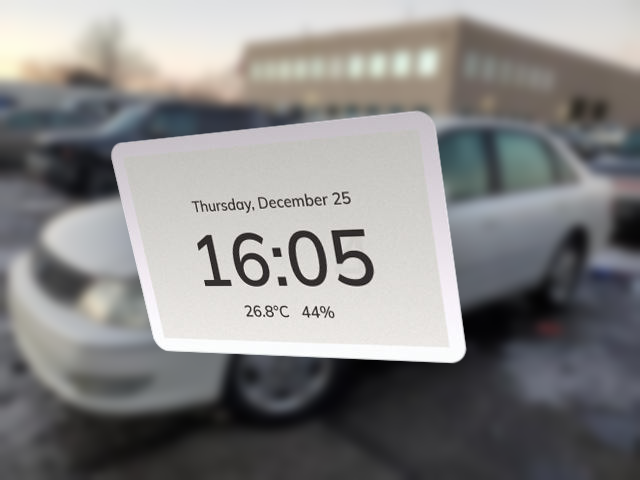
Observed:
16.05
